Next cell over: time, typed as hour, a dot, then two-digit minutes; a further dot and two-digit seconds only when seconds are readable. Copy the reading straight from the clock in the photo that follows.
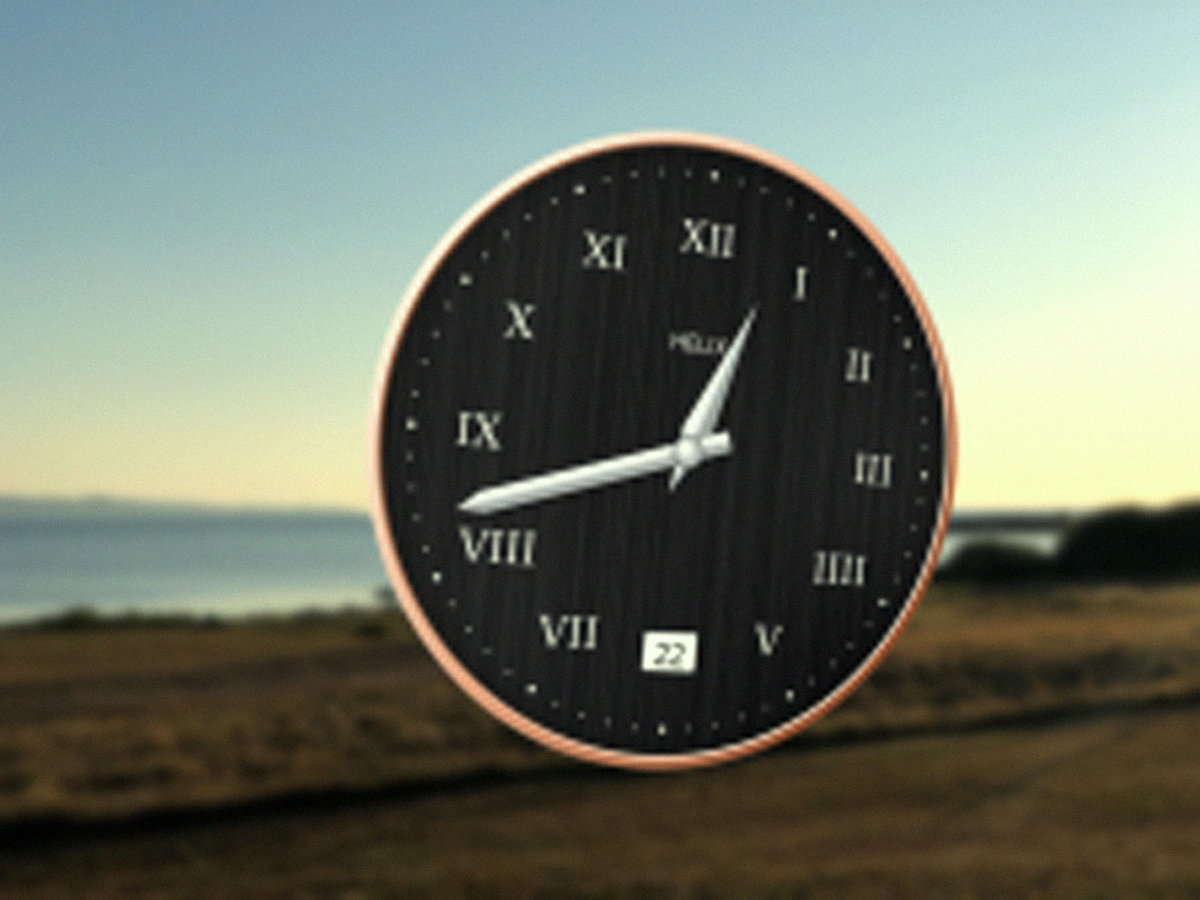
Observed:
12.42
